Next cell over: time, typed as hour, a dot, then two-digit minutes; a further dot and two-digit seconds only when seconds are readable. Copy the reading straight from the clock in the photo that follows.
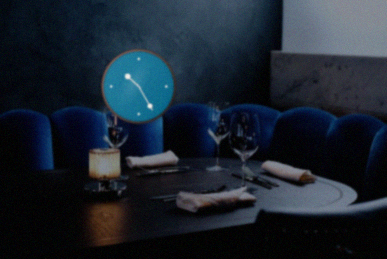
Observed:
10.25
